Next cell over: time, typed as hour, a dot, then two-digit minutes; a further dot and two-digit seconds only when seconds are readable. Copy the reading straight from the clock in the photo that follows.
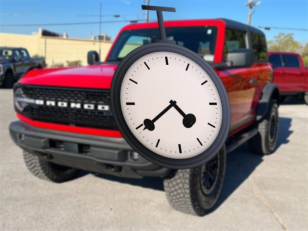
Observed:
4.39
